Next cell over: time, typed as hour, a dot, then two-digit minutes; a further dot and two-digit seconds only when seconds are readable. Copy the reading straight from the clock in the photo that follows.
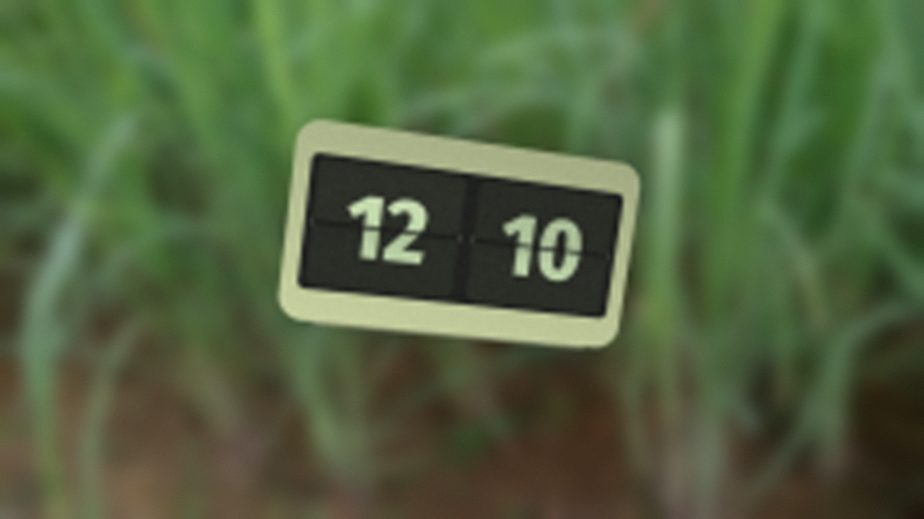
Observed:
12.10
